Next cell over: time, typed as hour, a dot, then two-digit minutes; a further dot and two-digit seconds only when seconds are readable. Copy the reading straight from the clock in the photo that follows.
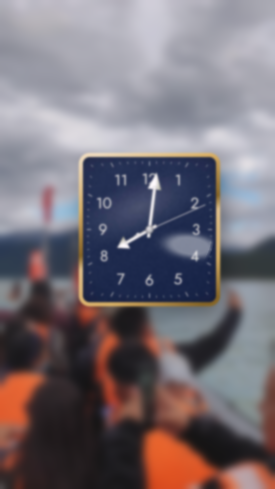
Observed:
8.01.11
